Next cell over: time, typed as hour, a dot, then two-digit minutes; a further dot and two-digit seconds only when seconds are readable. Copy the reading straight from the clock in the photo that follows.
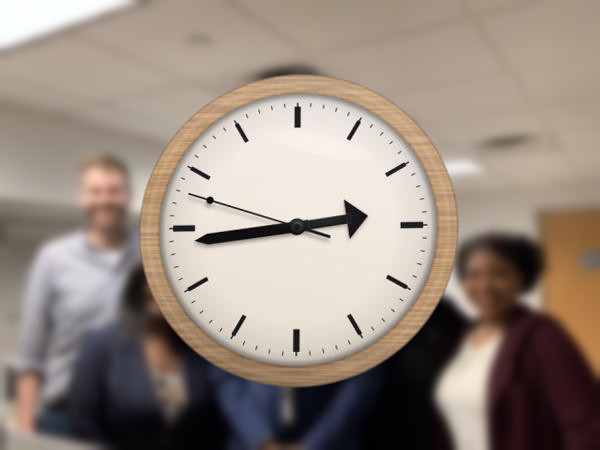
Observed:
2.43.48
